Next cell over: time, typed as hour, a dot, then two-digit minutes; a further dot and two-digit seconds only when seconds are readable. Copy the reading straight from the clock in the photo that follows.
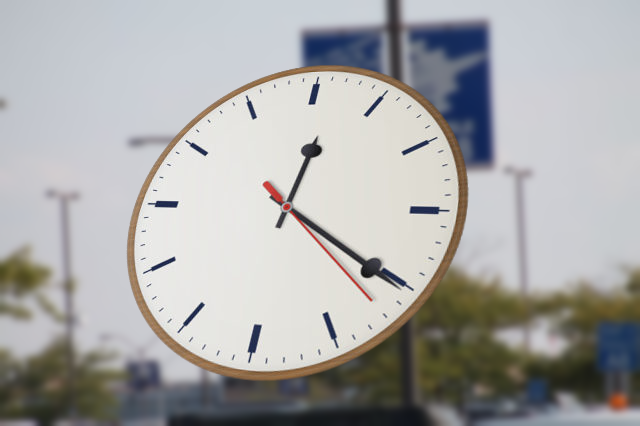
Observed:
12.20.22
